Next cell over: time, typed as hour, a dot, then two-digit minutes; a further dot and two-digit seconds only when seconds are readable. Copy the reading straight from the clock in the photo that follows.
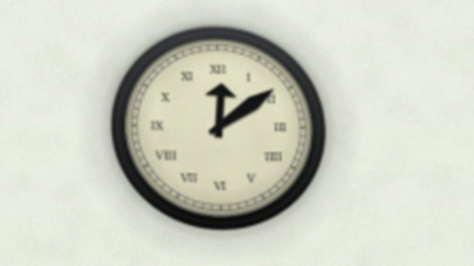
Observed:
12.09
